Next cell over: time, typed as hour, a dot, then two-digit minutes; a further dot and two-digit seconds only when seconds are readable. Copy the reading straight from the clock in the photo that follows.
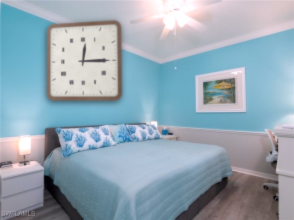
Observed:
12.15
